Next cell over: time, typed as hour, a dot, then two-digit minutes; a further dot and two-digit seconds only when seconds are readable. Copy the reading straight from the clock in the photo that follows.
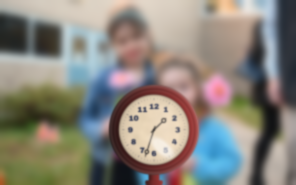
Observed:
1.33
